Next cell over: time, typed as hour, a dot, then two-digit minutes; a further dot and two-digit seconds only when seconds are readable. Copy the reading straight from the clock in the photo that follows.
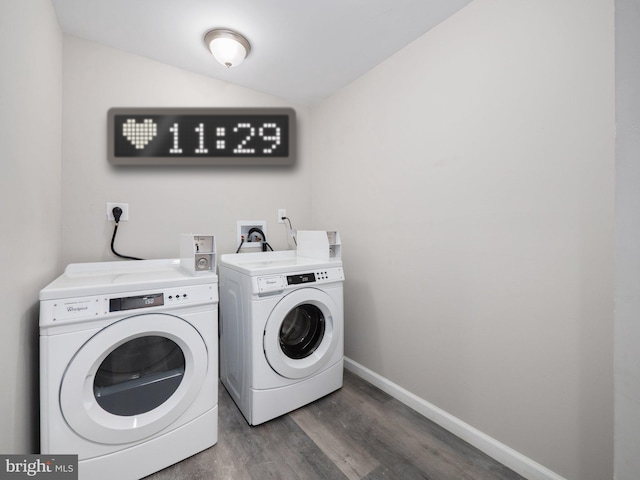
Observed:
11.29
